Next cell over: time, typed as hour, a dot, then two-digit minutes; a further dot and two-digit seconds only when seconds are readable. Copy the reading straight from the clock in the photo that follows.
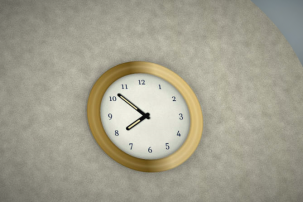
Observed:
7.52
